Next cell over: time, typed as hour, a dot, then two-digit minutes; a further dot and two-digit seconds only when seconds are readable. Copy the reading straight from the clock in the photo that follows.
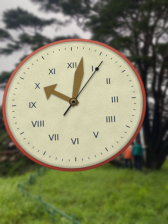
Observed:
10.02.06
